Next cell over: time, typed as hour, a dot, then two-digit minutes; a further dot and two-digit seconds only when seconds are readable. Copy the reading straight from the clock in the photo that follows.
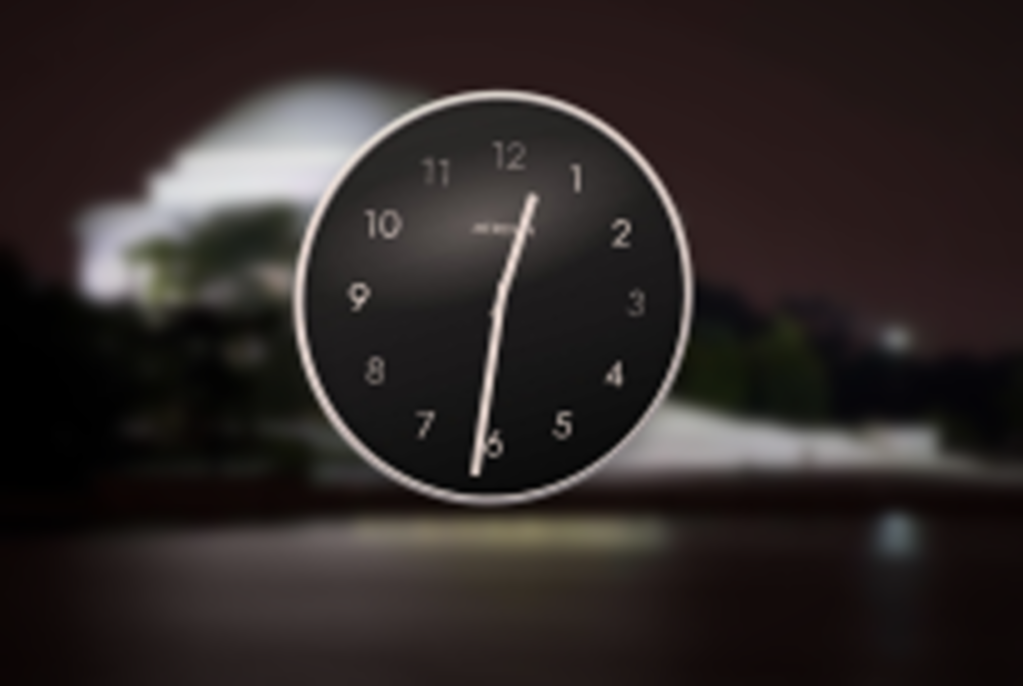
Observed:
12.31
